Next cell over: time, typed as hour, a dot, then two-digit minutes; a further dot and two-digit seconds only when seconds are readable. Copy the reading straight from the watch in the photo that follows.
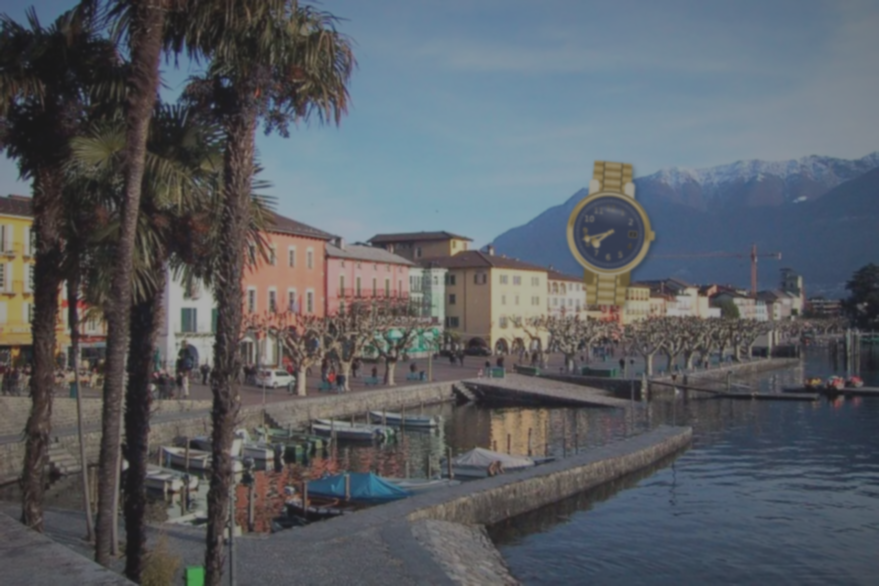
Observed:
7.42
